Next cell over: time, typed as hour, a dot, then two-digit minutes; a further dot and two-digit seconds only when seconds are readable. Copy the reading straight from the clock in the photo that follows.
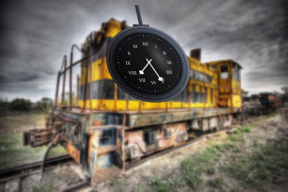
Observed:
7.26
